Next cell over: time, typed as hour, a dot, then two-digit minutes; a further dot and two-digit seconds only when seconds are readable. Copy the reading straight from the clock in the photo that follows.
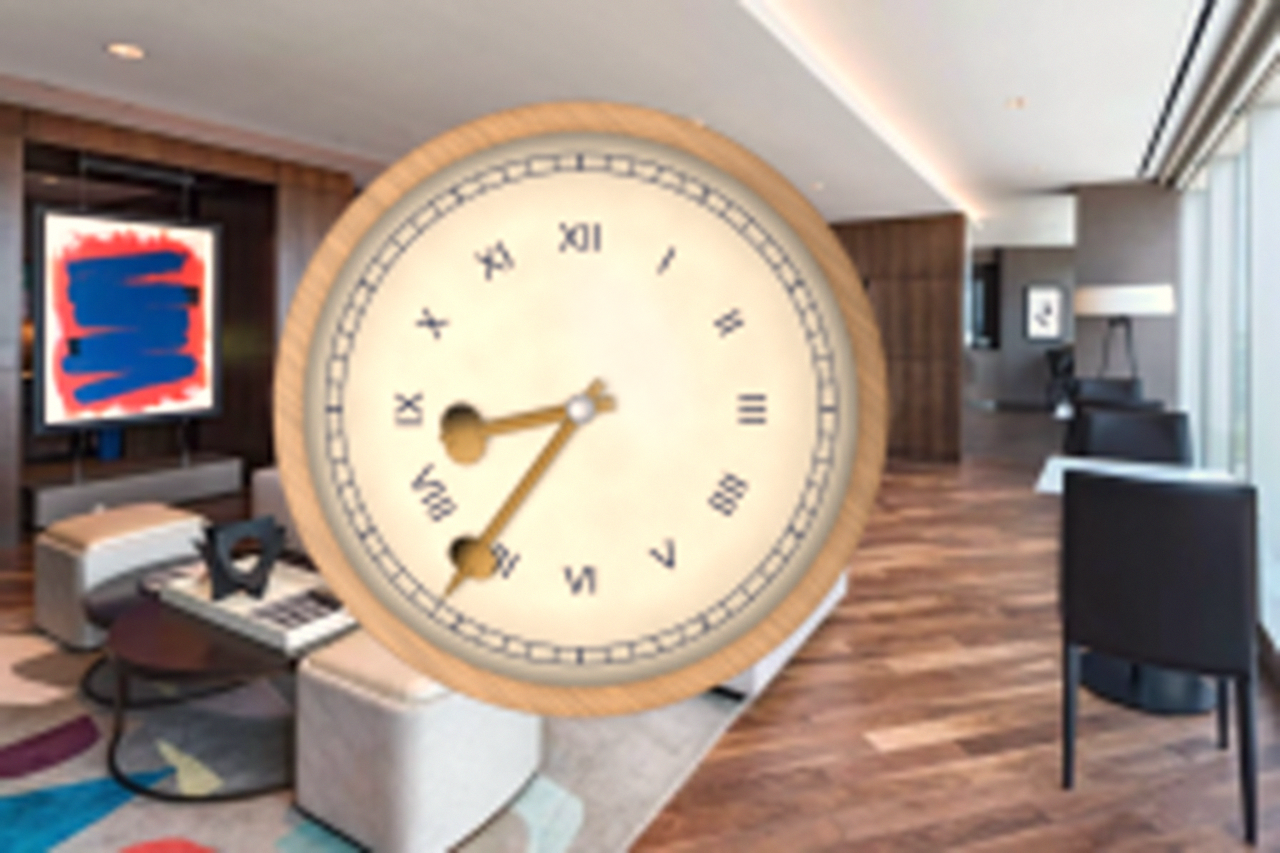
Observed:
8.36
